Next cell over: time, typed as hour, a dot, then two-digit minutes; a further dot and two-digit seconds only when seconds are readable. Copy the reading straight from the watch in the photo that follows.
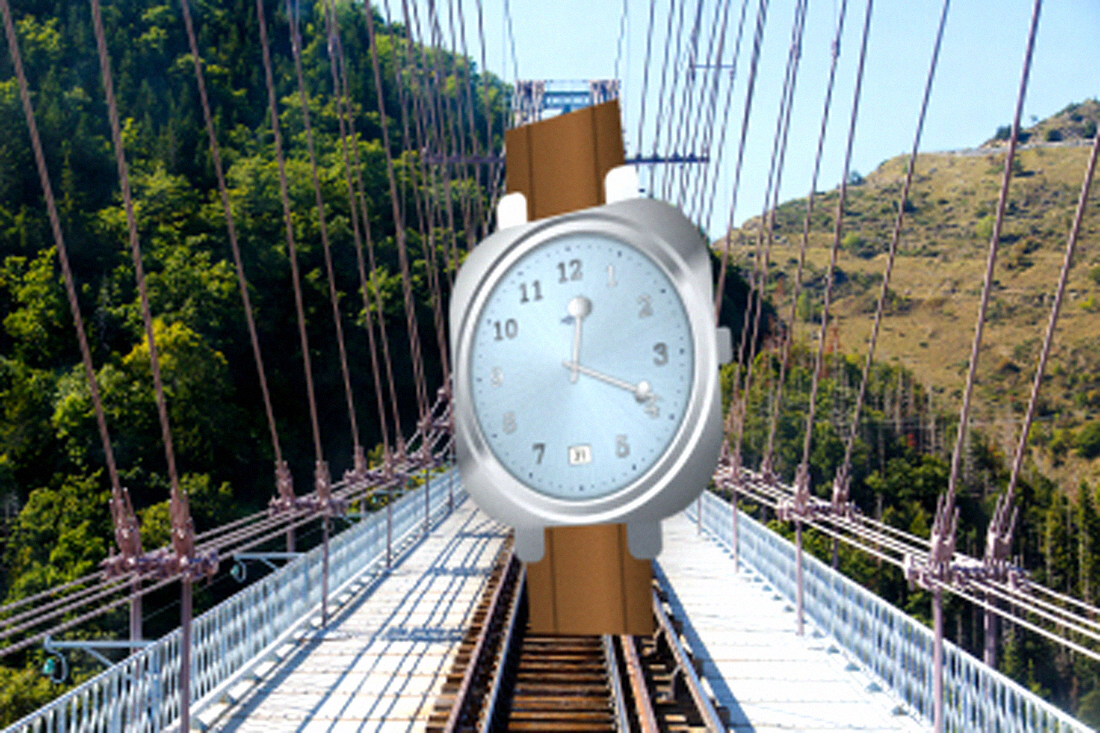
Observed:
12.19
